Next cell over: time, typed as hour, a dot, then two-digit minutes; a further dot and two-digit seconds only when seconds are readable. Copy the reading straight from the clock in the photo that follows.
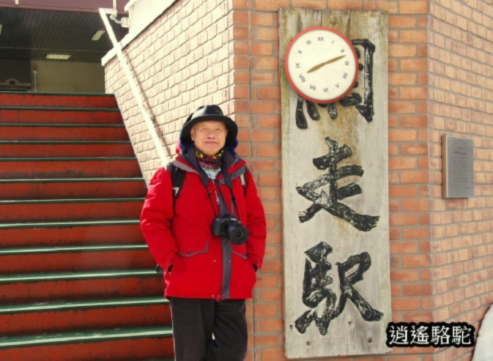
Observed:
8.12
